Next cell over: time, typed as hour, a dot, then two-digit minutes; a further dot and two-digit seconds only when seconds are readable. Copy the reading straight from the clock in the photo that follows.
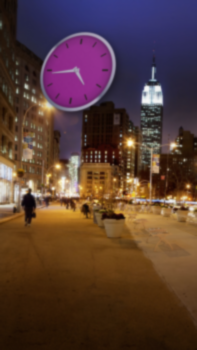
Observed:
4.44
